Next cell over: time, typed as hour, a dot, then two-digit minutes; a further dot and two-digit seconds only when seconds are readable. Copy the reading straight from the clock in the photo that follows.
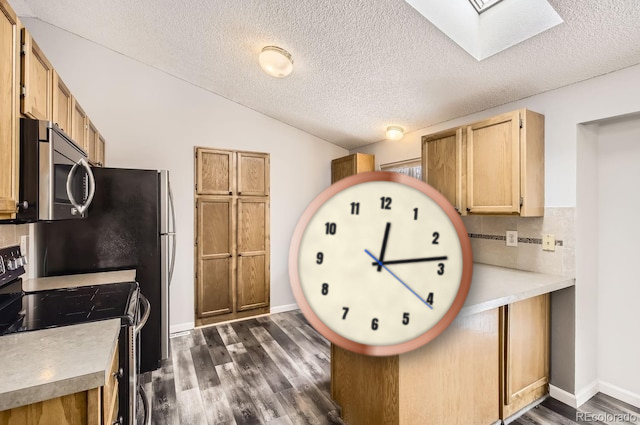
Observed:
12.13.21
